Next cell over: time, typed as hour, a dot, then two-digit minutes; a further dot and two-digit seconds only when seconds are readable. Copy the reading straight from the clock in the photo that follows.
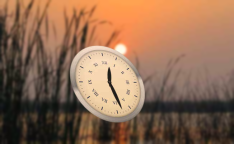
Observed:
12.28
